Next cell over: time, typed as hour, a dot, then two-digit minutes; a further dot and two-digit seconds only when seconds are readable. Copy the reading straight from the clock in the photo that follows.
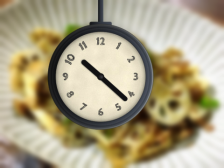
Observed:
10.22
